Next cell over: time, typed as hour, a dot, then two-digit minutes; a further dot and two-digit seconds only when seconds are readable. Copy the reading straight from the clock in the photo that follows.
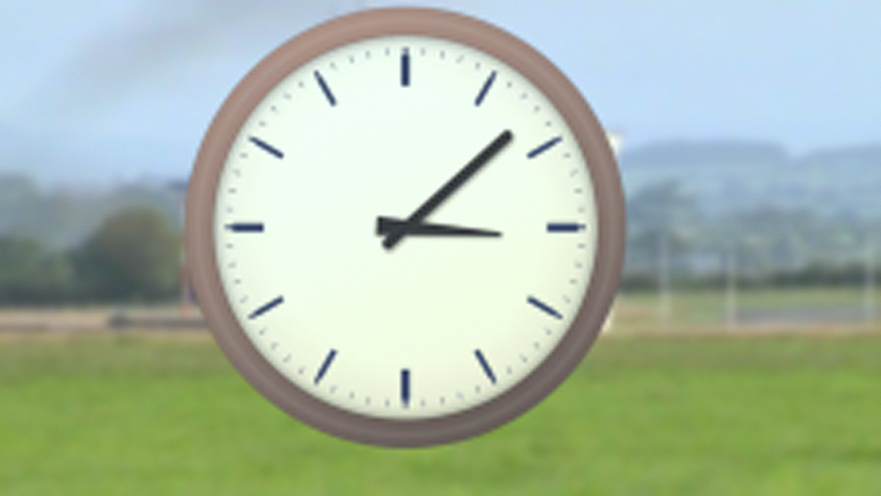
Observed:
3.08
